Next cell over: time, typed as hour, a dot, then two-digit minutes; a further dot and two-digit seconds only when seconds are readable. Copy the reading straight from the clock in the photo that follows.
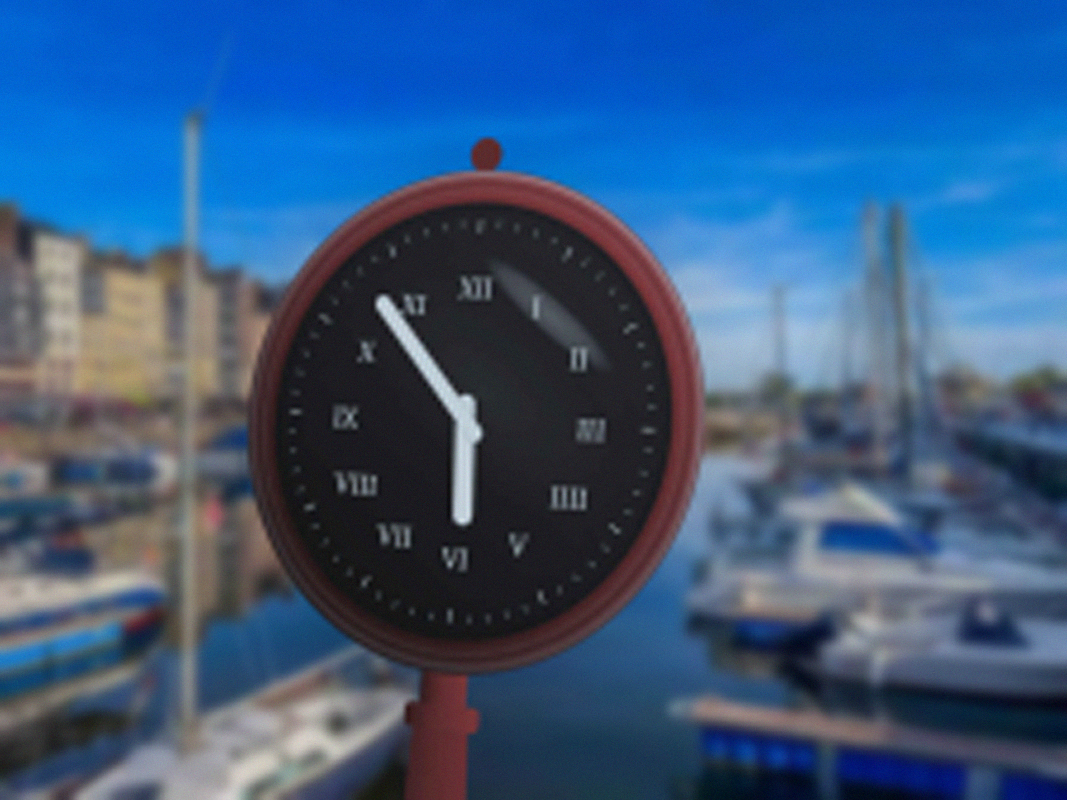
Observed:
5.53
